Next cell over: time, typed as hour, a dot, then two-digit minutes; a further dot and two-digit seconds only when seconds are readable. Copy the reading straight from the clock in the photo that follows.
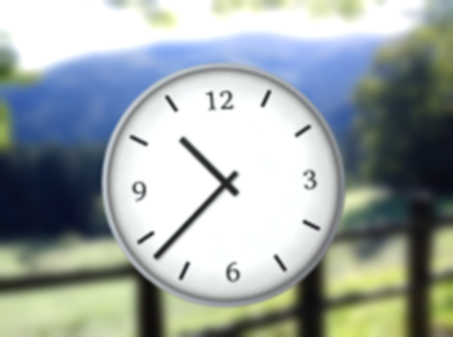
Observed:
10.38
